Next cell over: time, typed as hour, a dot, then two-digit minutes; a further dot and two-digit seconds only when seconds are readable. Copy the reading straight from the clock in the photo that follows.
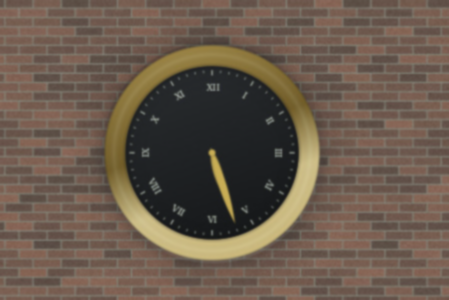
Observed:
5.27
